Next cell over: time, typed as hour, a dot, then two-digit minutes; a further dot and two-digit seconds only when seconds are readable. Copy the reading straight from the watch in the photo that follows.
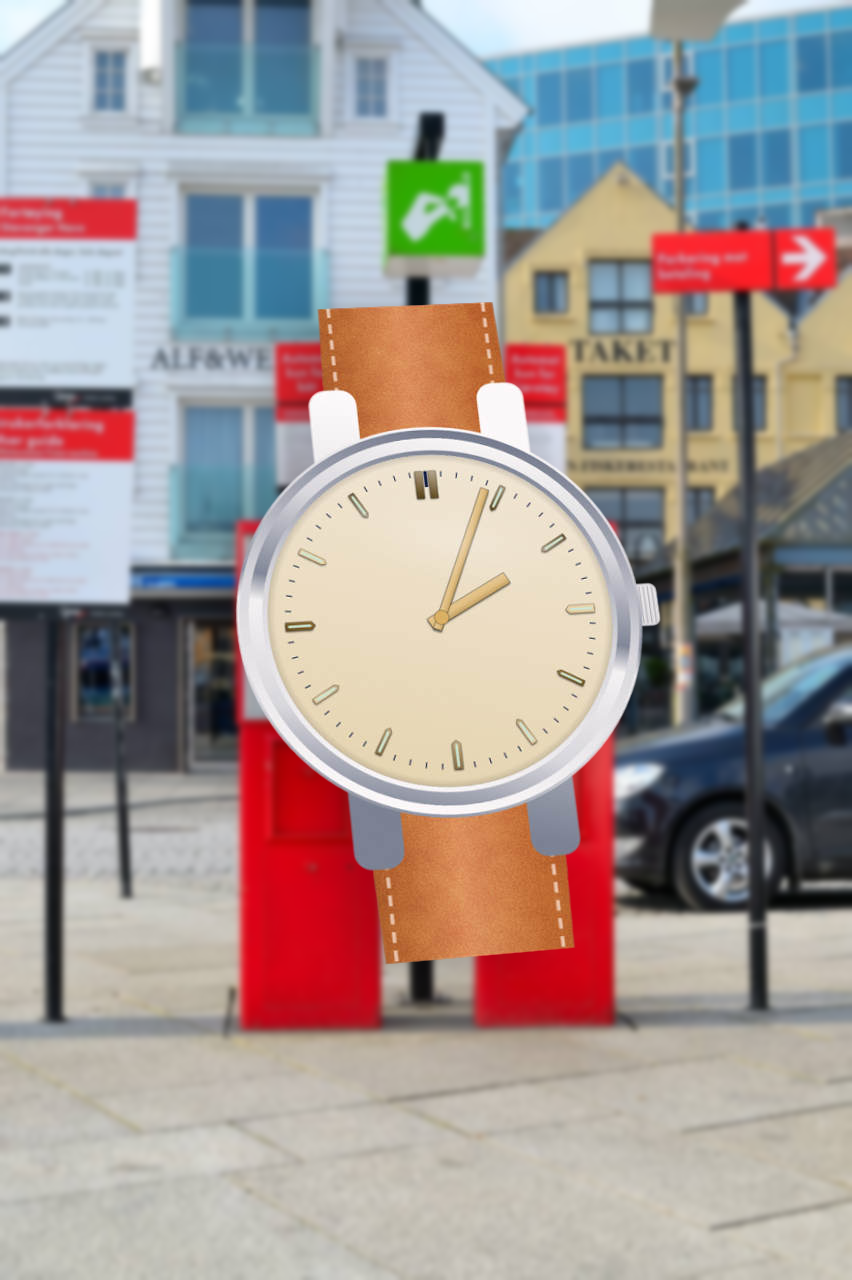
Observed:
2.04
